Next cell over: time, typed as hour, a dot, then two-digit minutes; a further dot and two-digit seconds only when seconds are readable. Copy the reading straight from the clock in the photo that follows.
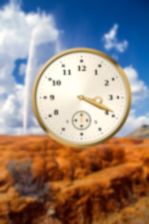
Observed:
3.19
